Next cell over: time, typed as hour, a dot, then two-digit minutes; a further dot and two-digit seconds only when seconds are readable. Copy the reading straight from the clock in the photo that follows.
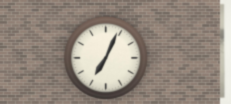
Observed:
7.04
